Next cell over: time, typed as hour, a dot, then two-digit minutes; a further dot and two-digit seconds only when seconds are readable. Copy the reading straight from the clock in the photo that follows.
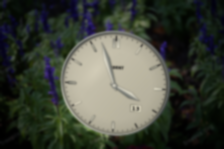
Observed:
3.57
